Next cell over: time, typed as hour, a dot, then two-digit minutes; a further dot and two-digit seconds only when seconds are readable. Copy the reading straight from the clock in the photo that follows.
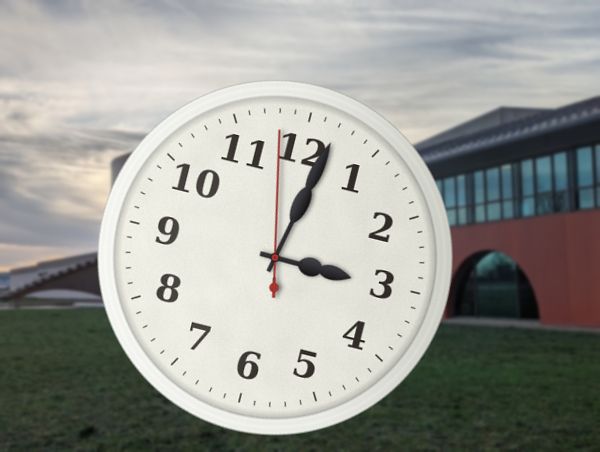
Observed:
3.01.58
